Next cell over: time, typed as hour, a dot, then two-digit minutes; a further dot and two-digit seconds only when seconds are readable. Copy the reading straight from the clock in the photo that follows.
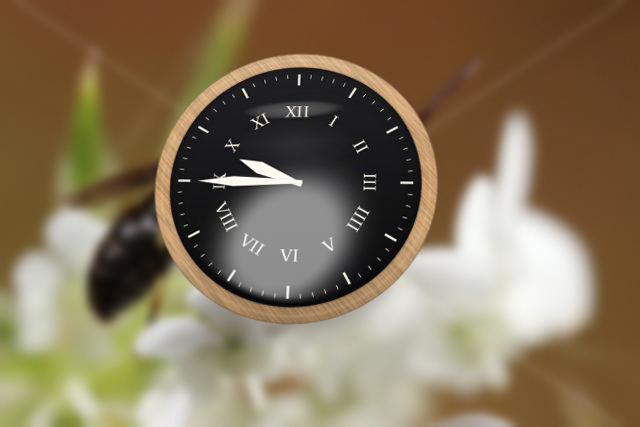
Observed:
9.45
